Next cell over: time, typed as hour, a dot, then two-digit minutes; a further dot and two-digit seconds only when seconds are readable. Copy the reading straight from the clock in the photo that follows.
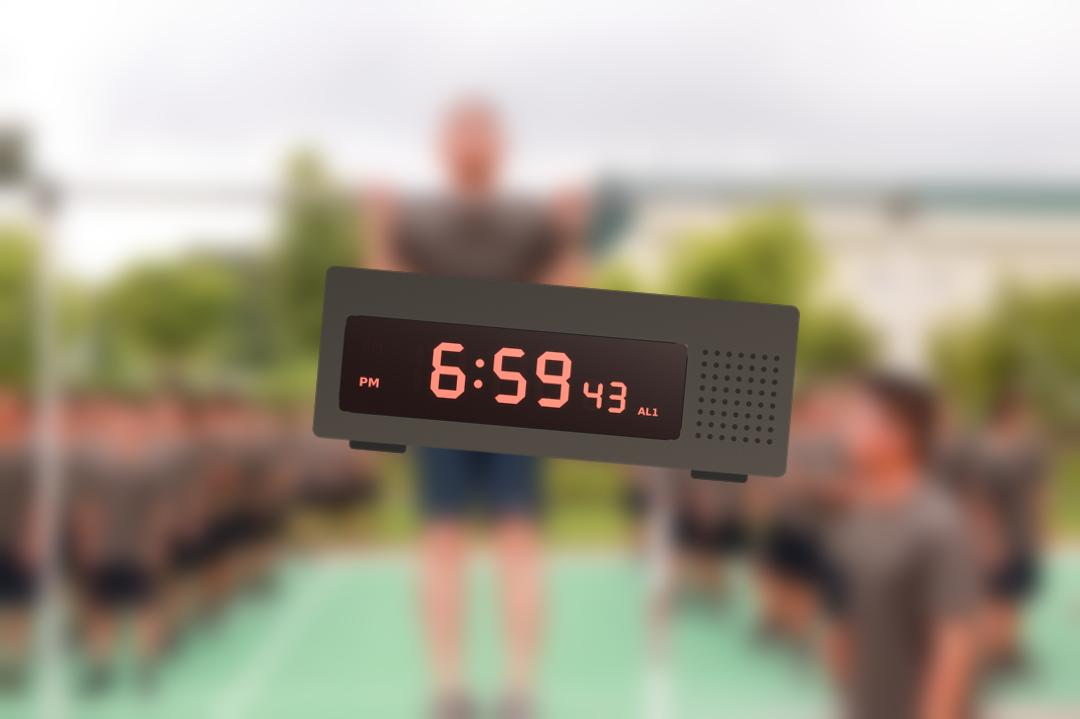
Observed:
6.59.43
